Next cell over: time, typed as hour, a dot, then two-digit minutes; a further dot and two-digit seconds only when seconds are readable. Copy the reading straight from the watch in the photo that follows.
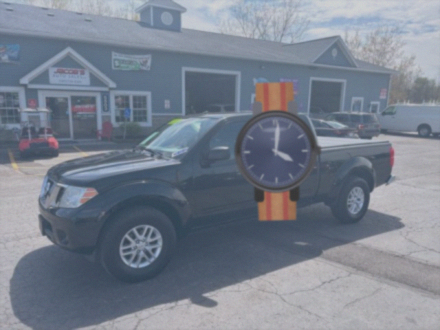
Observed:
4.01
